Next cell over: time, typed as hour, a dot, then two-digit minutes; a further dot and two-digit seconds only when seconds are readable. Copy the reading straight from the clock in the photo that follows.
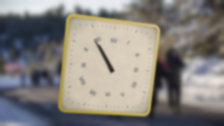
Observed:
10.54
